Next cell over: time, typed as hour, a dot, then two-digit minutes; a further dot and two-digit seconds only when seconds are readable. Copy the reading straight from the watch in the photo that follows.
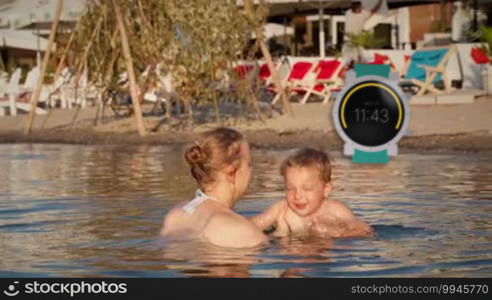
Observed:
11.43
